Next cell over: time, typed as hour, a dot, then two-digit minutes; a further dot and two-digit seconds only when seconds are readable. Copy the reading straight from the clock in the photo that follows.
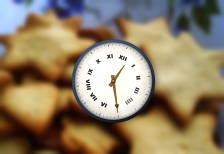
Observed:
12.25
